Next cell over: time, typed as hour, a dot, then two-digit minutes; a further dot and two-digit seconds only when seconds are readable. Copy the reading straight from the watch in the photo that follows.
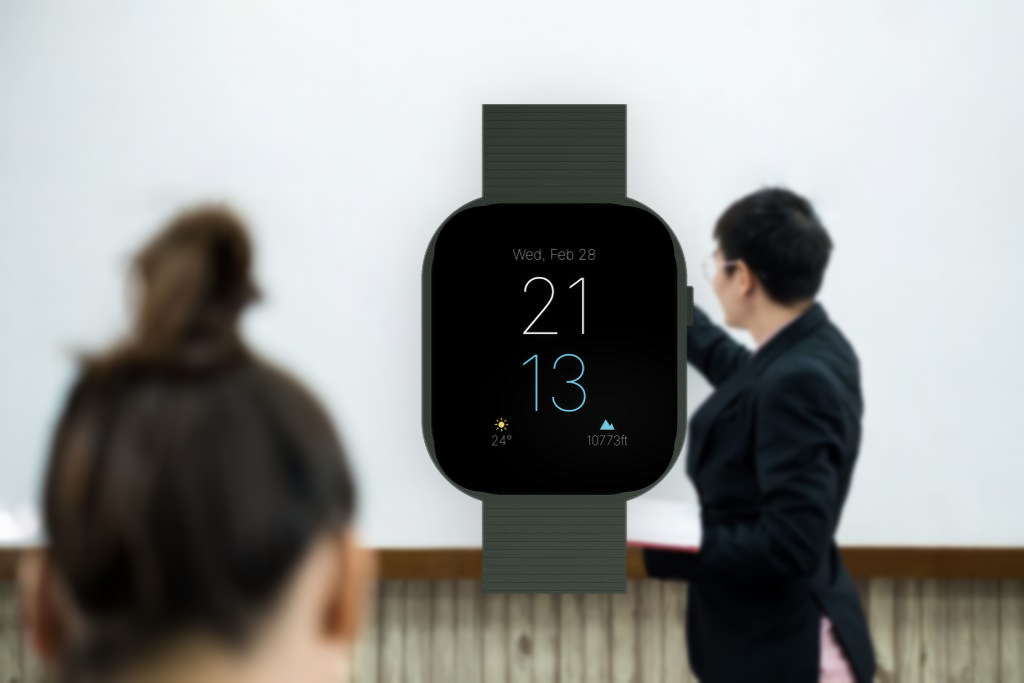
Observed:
21.13
